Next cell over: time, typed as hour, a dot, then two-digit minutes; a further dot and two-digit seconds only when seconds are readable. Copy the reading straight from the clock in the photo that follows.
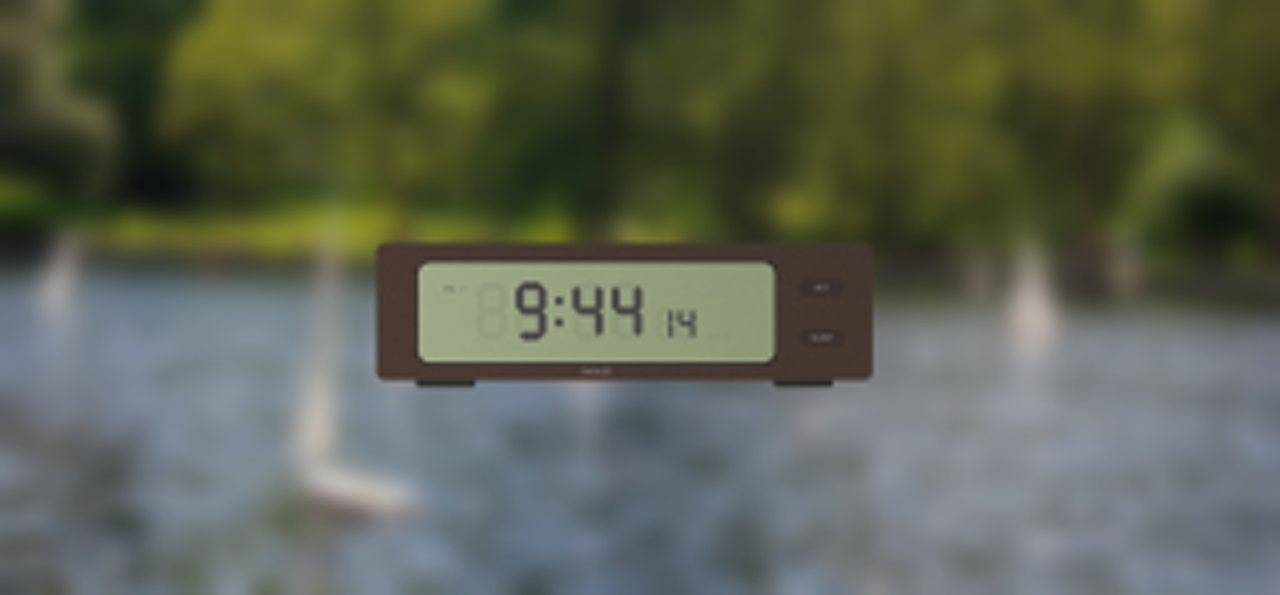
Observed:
9.44.14
